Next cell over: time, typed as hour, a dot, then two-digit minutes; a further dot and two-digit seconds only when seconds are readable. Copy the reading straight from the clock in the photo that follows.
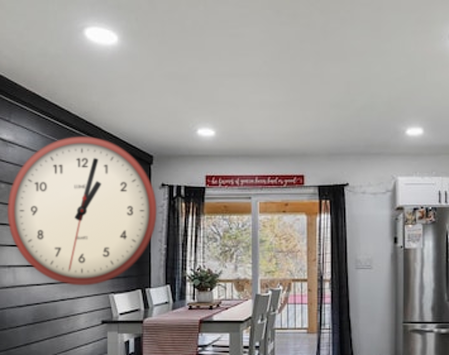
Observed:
1.02.32
